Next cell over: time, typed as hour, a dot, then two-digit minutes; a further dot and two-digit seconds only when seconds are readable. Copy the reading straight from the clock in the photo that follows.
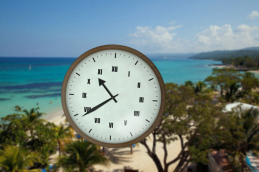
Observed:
10.39
